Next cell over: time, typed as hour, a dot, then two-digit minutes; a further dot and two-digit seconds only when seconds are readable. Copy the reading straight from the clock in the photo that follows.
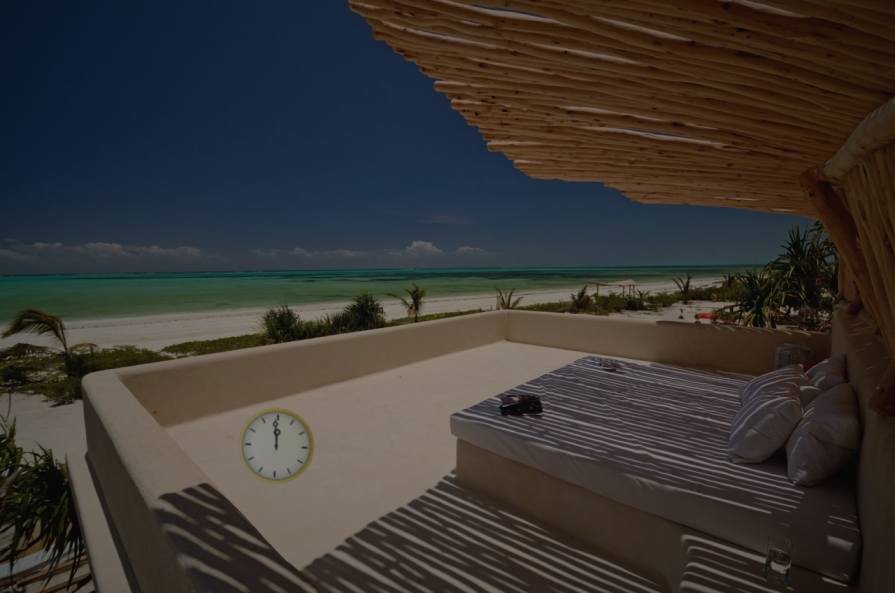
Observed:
11.59
